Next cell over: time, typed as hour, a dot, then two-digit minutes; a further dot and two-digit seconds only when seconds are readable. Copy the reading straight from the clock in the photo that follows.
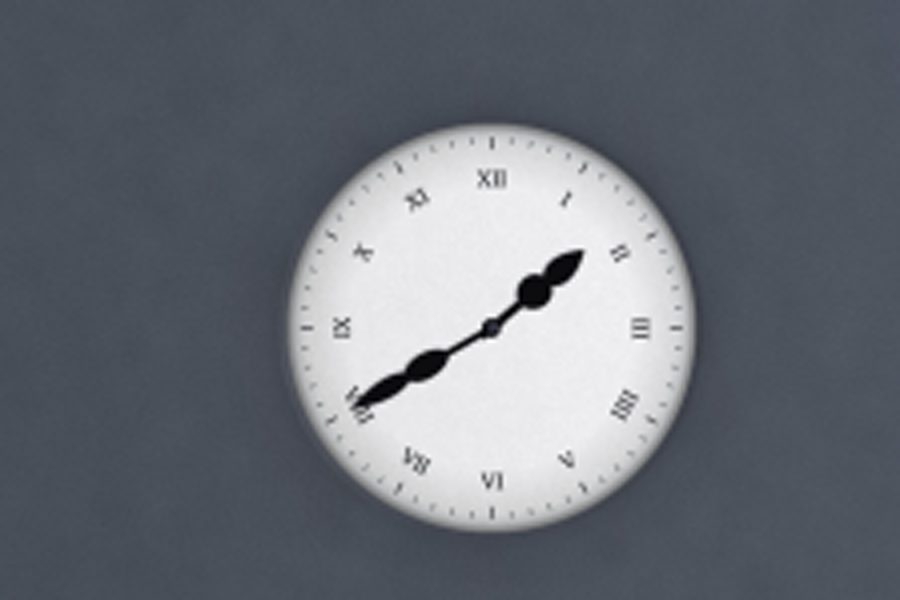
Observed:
1.40
